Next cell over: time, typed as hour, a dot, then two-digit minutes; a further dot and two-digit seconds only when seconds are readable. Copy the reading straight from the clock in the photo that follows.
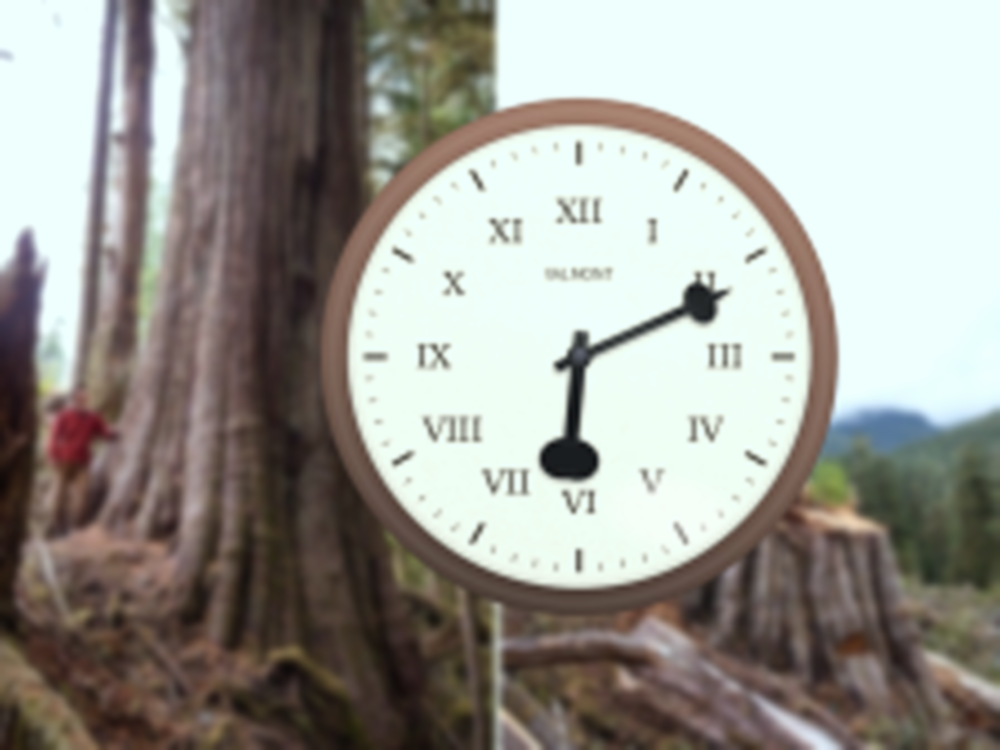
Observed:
6.11
